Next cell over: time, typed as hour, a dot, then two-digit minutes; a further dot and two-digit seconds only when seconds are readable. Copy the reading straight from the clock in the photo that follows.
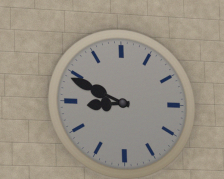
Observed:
8.49
